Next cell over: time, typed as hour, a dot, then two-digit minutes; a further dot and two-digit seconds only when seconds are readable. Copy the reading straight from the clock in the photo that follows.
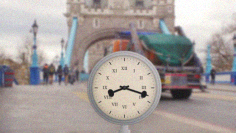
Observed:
8.18
